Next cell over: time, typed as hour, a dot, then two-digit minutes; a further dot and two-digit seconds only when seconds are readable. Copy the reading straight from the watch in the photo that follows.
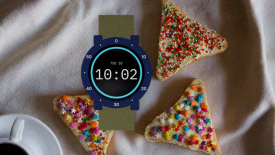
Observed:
10.02
